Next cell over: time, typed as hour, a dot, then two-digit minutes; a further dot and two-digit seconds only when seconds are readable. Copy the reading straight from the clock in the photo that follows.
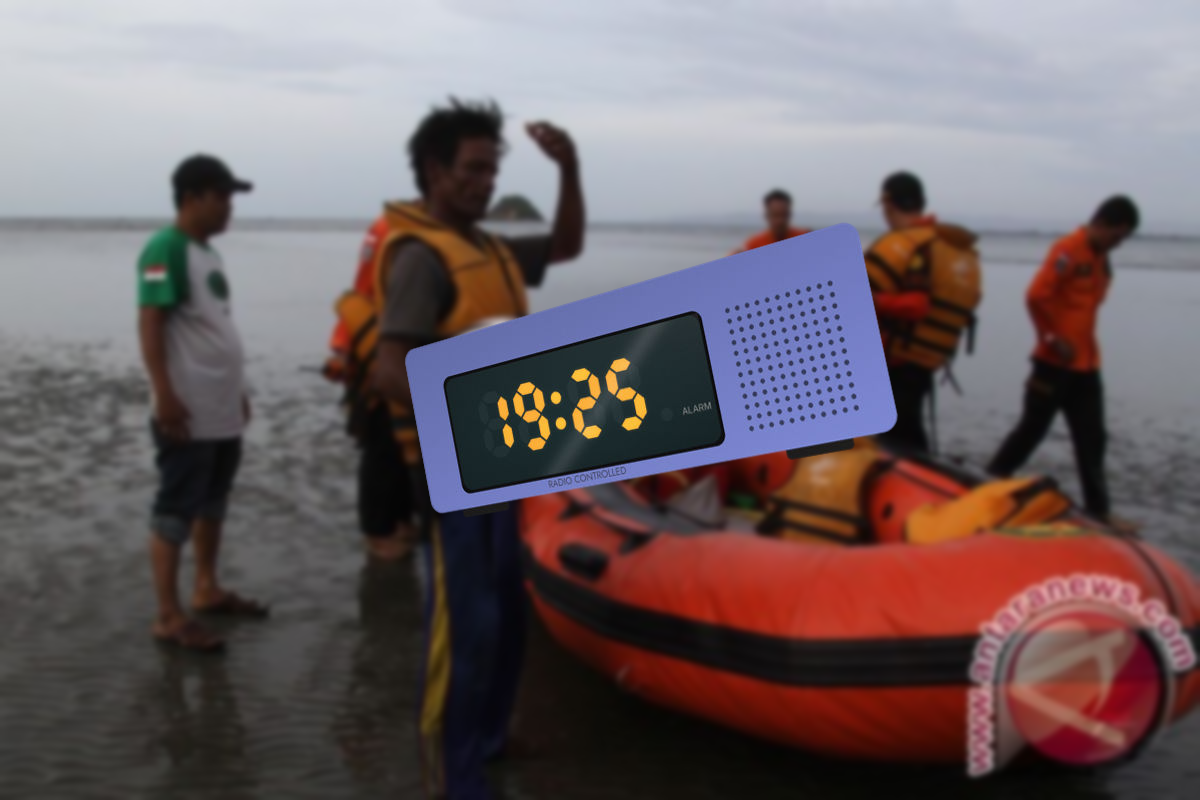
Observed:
19.25
